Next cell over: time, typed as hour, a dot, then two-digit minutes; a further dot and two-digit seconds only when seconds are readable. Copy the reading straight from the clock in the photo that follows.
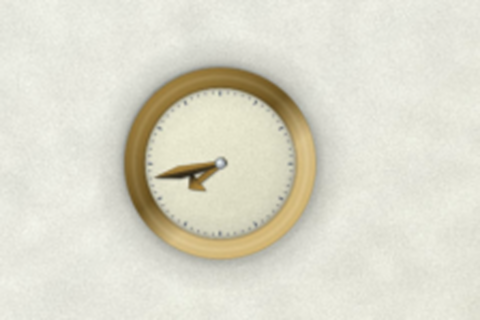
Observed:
7.43
